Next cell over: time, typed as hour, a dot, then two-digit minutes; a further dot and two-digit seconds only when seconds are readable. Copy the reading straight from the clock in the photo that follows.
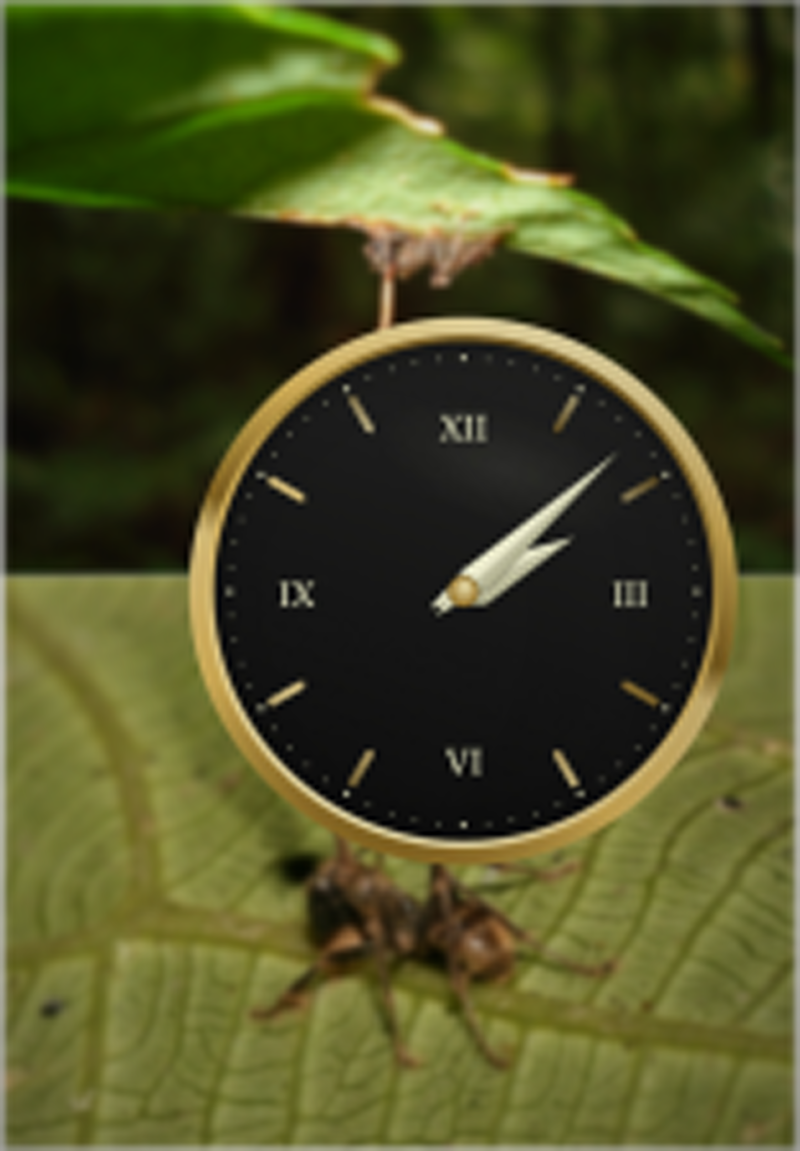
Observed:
2.08
